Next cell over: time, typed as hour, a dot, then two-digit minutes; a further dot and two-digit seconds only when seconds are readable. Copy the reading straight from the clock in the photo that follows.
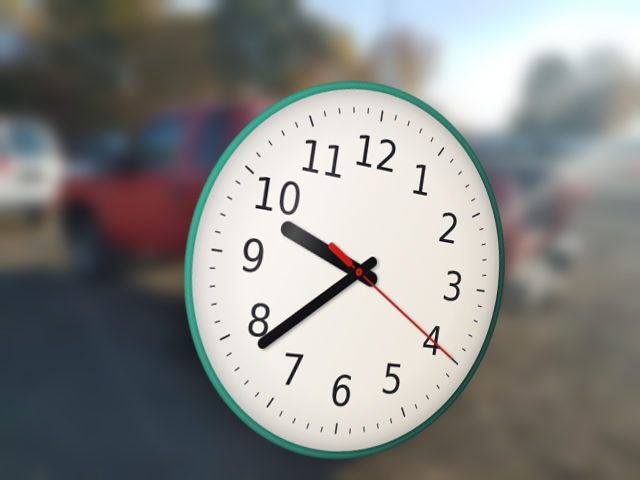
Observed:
9.38.20
